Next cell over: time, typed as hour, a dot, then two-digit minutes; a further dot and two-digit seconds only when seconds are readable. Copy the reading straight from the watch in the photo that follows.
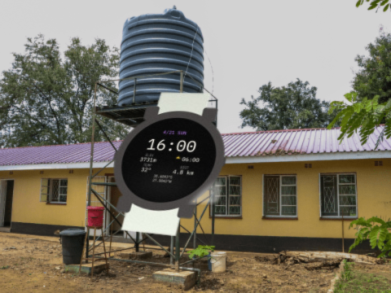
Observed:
16.00
